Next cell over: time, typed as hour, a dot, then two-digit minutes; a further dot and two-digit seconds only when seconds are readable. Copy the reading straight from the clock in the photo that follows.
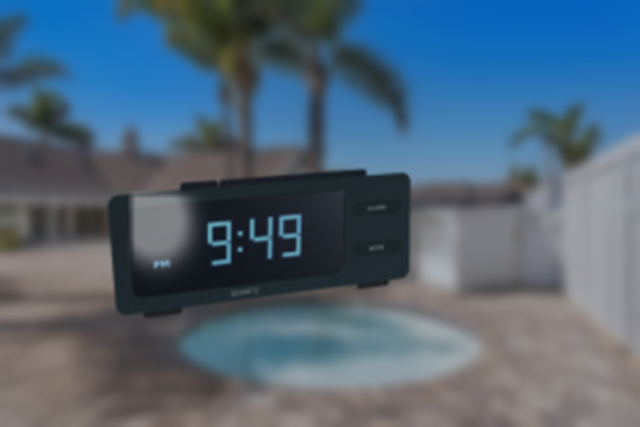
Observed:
9.49
